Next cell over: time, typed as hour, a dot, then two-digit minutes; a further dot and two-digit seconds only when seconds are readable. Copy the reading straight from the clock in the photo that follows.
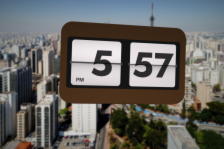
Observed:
5.57
